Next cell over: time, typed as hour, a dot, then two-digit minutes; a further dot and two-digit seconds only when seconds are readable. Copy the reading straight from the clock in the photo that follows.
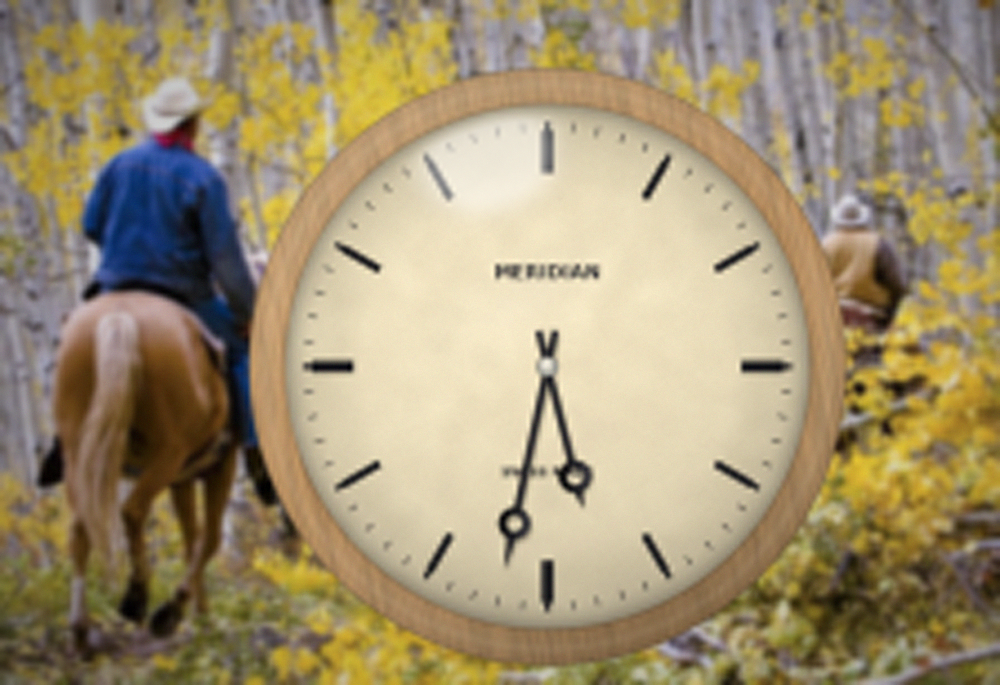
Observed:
5.32
